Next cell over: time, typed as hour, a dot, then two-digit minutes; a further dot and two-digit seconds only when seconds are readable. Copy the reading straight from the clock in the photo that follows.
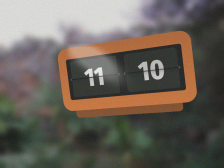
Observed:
11.10
